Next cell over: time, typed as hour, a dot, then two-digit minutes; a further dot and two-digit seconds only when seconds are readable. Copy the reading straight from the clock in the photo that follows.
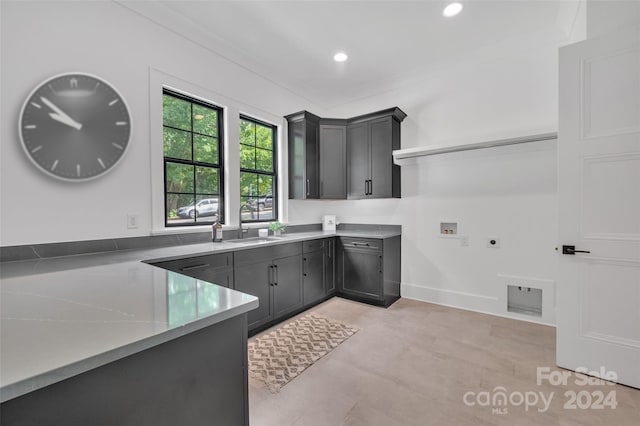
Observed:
9.52
